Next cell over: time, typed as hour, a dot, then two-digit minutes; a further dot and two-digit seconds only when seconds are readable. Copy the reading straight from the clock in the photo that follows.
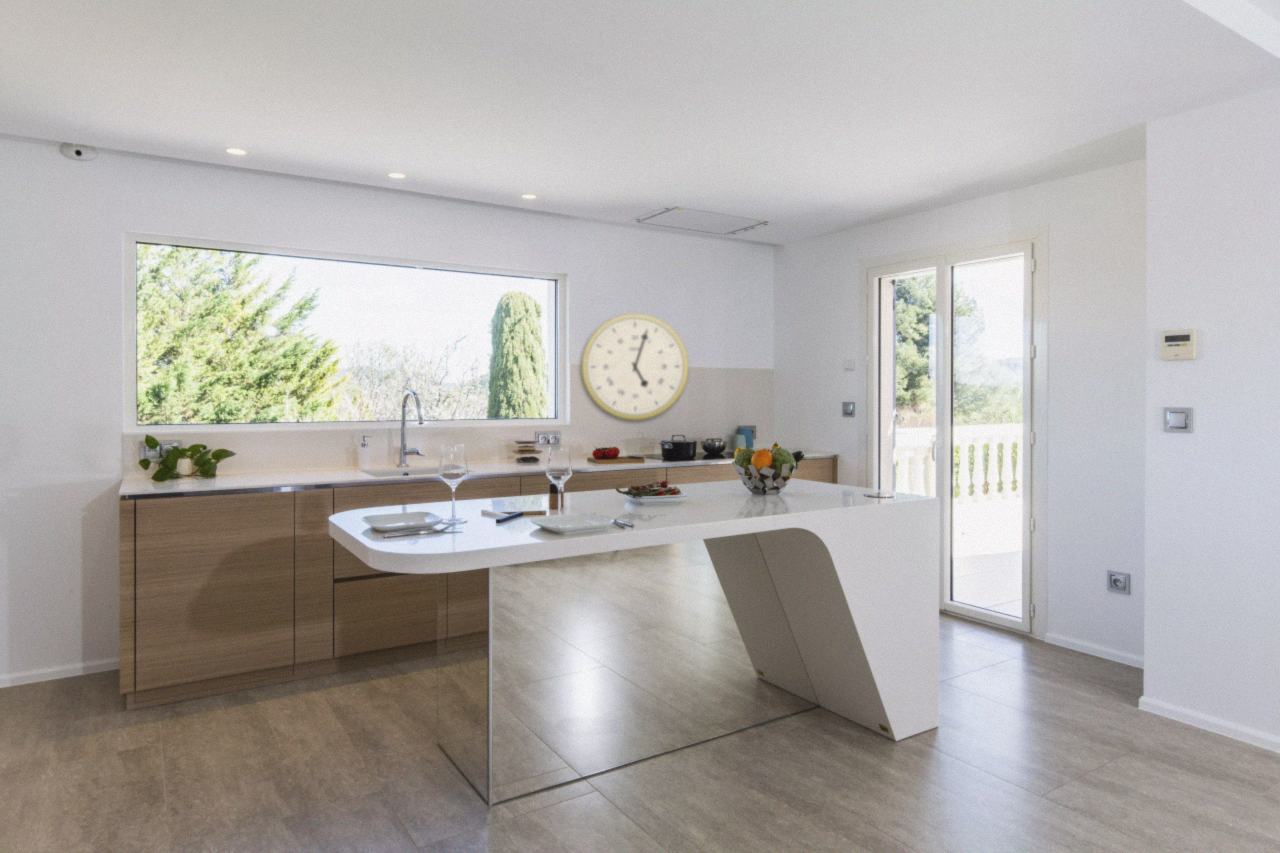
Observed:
5.03
